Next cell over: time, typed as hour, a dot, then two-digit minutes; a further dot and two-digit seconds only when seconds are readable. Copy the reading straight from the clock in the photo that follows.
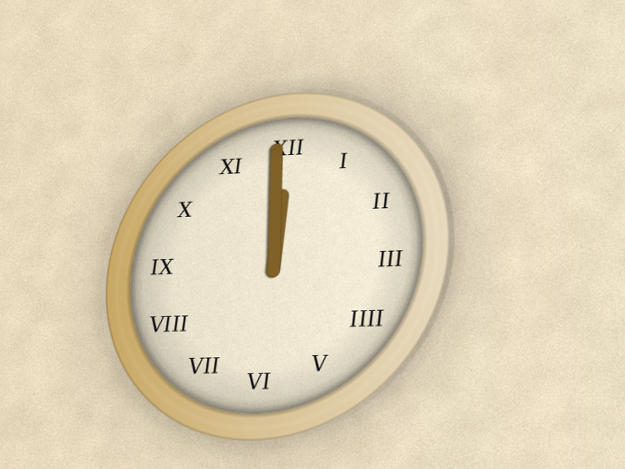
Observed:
11.59
